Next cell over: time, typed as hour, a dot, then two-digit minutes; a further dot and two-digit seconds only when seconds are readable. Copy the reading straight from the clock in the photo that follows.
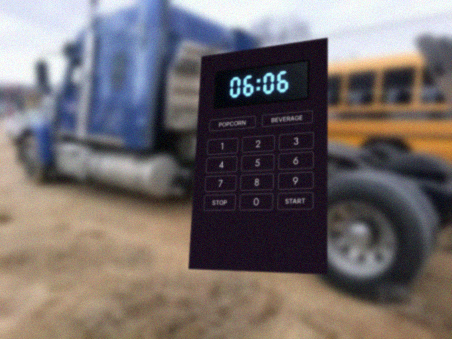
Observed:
6.06
